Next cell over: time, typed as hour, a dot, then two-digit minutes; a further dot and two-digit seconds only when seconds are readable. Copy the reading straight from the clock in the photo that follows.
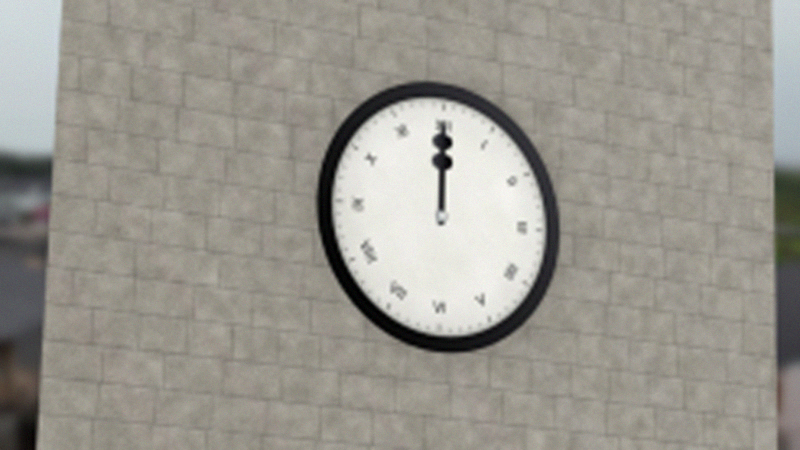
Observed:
12.00
